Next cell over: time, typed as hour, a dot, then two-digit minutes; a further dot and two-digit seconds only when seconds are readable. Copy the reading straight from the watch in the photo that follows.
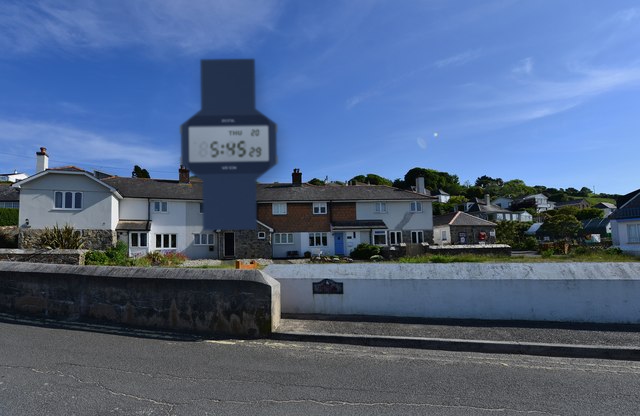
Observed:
5.45.29
